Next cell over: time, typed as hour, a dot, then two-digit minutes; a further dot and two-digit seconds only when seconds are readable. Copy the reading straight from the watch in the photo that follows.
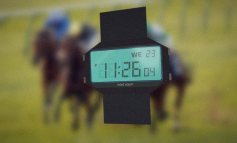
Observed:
11.26.04
